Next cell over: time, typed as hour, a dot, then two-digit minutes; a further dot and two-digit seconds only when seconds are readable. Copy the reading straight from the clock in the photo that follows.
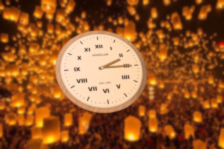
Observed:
2.15
